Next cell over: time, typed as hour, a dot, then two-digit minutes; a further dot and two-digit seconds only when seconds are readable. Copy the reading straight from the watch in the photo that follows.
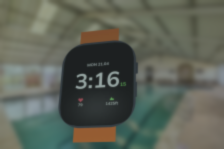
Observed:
3.16
